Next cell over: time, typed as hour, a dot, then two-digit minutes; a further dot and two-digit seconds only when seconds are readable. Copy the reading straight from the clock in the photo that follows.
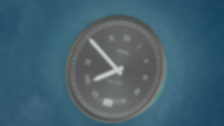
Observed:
7.50
